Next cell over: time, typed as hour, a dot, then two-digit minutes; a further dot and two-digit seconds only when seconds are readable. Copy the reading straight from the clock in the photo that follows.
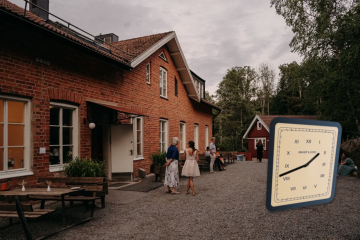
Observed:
1.42
